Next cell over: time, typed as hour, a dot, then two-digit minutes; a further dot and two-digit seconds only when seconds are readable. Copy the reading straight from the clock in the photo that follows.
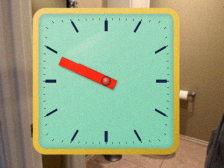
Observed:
9.49
